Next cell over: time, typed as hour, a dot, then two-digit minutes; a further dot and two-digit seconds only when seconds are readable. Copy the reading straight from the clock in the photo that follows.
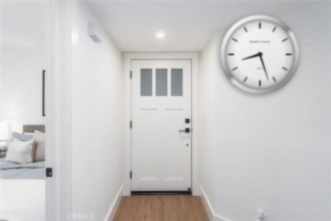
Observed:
8.27
